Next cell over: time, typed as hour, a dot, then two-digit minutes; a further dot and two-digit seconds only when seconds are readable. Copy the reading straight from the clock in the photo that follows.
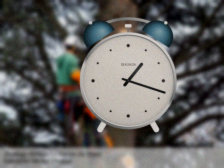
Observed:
1.18
